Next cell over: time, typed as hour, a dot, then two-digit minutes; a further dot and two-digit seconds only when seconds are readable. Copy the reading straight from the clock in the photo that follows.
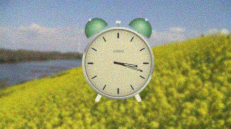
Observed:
3.18
